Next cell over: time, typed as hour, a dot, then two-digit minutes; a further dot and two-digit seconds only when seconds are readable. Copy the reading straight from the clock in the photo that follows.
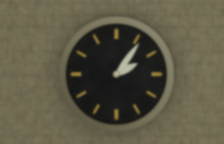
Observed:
2.06
